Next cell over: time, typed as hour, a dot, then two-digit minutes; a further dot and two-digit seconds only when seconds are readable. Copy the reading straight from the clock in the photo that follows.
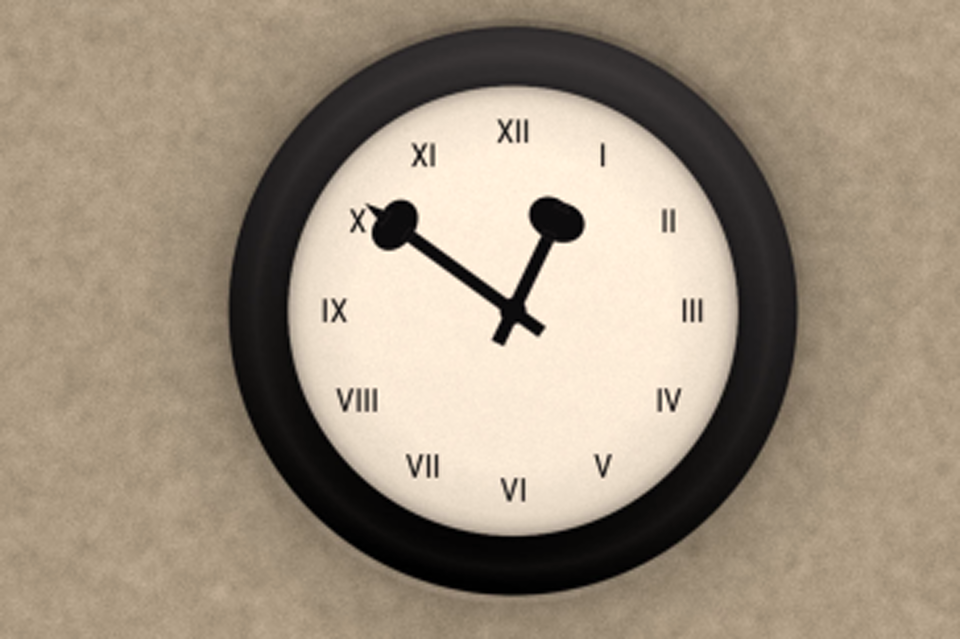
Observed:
12.51
